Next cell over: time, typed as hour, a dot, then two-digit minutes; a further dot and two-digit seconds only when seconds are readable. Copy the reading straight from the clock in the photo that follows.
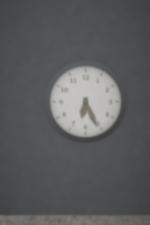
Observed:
6.26
